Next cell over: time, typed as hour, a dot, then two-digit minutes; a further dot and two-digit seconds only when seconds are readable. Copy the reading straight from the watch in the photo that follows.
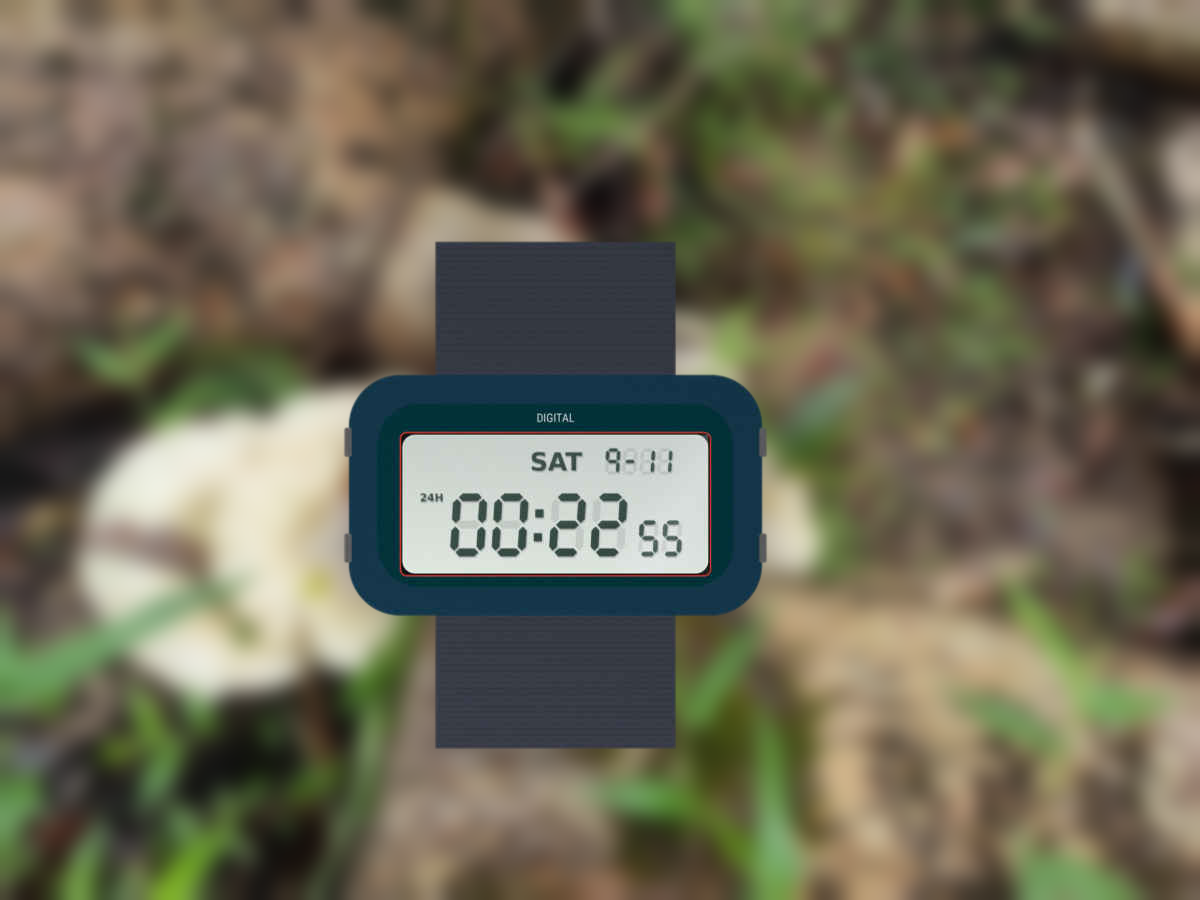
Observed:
0.22.55
